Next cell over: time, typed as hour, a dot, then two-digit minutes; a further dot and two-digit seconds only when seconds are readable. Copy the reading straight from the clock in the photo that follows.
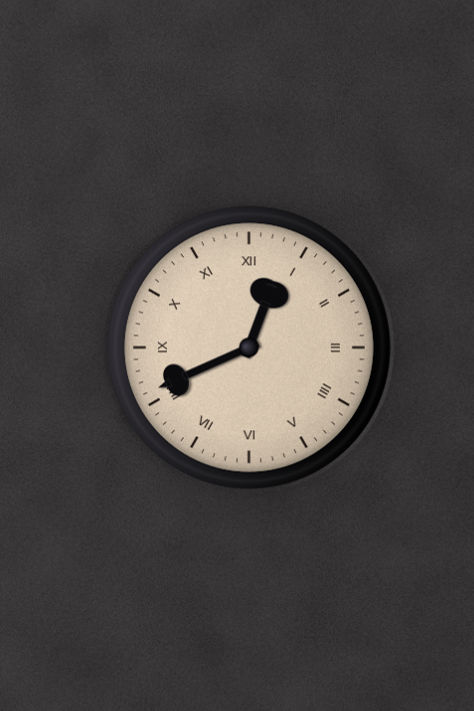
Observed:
12.41
